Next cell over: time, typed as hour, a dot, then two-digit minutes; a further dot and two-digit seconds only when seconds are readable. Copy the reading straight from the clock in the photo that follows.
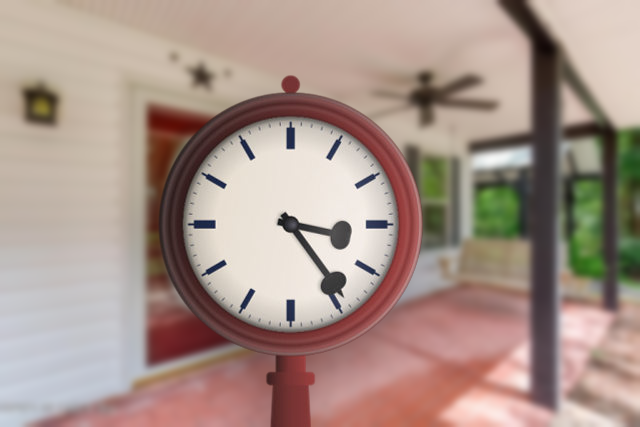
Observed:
3.24
